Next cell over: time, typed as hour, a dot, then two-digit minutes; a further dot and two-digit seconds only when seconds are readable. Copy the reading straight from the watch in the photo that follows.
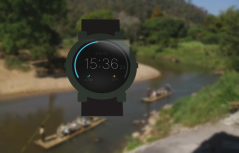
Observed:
15.36
